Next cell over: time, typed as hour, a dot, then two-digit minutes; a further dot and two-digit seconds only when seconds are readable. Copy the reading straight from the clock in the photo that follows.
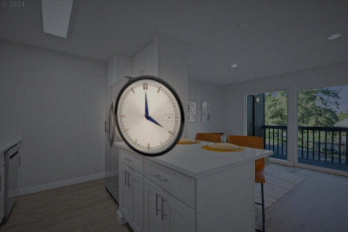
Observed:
4.00
